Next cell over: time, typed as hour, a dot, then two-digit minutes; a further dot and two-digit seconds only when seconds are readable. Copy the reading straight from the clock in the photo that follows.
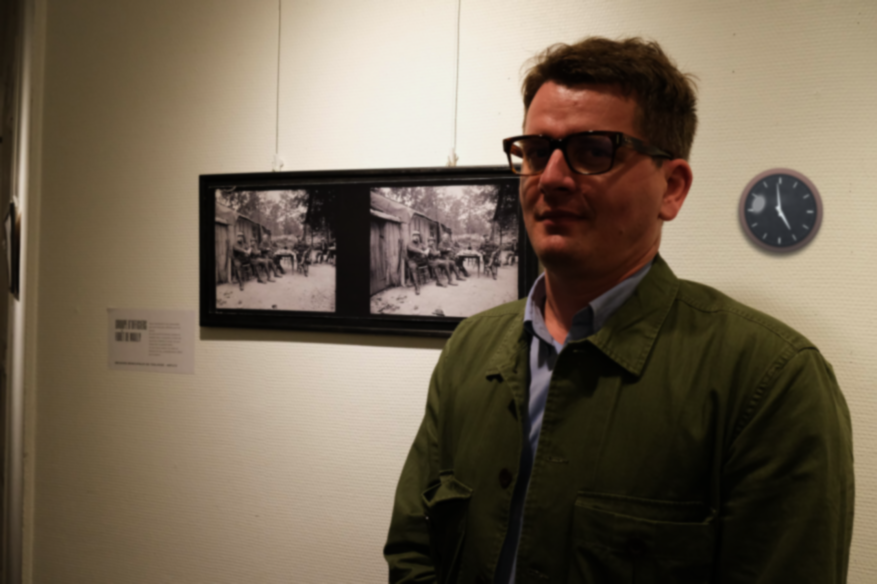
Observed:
4.59
